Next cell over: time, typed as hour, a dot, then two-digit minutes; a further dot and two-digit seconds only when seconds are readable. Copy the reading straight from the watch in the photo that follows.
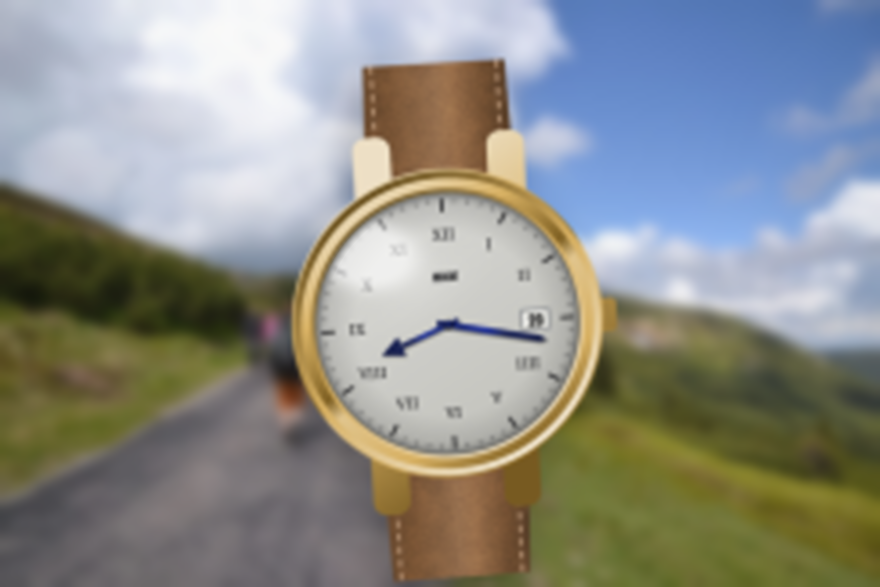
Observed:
8.17
